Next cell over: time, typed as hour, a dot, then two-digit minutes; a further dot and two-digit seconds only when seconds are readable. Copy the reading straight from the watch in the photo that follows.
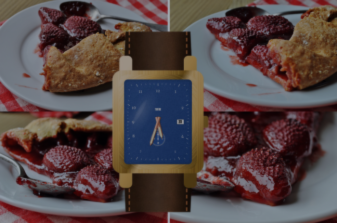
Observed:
5.33
